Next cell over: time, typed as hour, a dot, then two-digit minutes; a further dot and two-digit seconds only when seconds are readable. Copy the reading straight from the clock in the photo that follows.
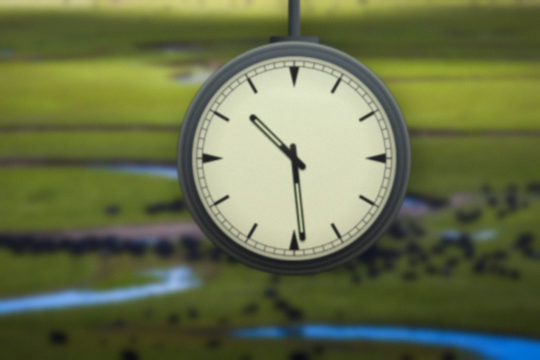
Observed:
10.29
